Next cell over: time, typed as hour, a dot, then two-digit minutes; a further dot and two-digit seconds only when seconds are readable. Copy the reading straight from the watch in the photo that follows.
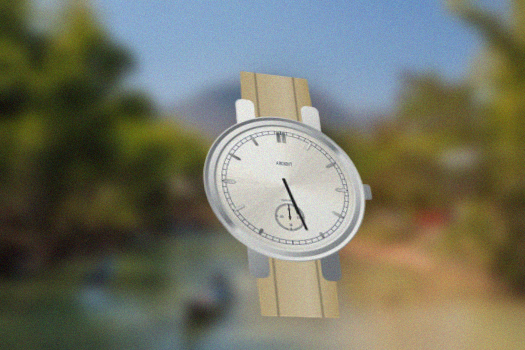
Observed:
5.27
